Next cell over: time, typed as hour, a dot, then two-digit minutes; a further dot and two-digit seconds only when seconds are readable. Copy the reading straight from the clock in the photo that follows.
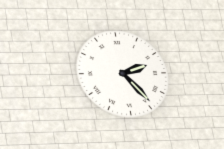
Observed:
2.24
